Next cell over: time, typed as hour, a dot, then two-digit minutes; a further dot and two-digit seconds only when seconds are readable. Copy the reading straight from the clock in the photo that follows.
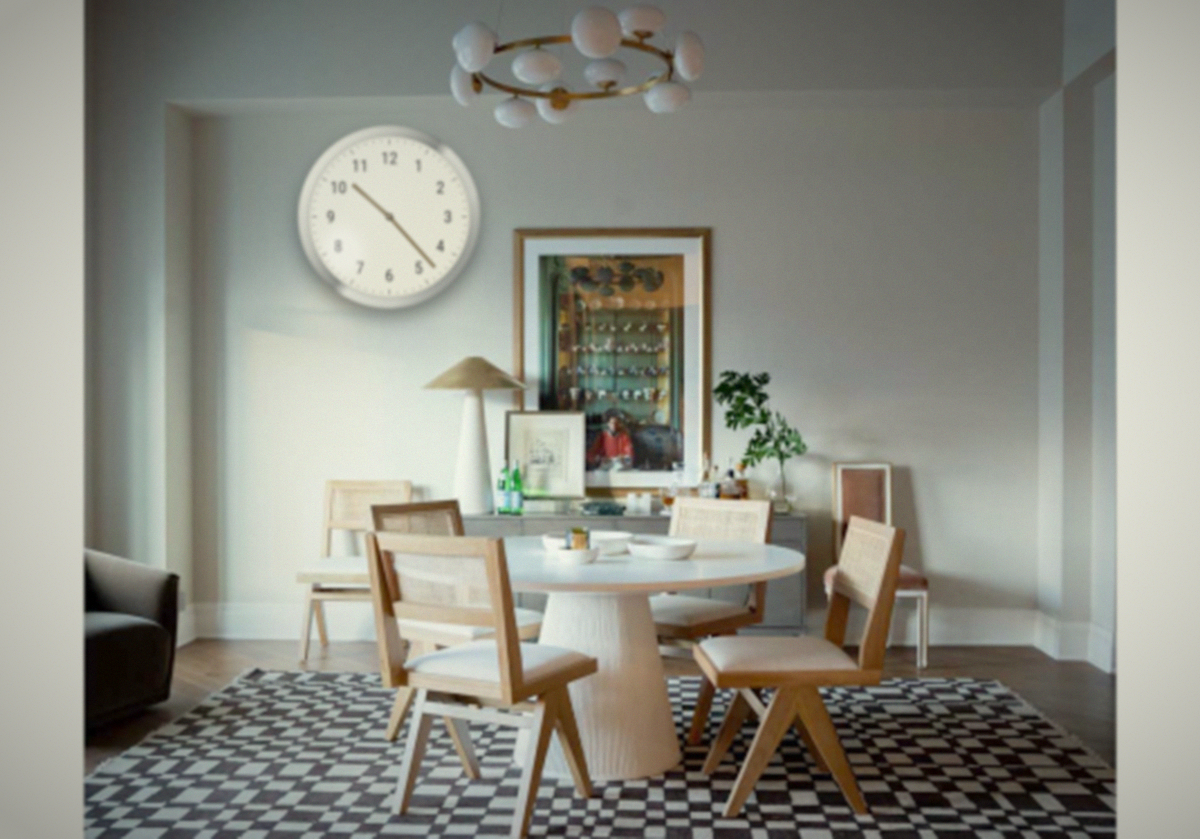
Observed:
10.23
